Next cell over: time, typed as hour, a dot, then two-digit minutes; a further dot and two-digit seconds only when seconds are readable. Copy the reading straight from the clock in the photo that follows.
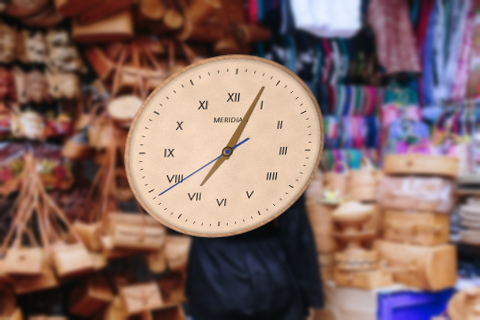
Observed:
7.03.39
